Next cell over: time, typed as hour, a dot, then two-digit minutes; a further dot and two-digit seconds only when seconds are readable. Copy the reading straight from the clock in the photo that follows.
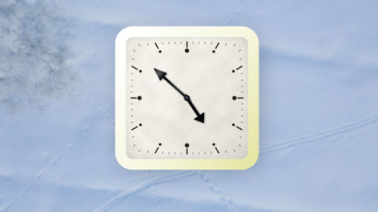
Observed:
4.52
